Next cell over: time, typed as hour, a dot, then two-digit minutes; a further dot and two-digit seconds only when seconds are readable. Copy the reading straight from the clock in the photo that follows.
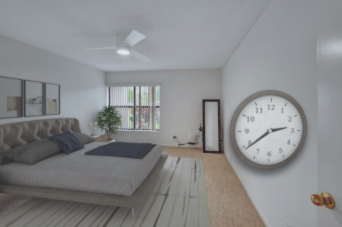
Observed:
2.39
